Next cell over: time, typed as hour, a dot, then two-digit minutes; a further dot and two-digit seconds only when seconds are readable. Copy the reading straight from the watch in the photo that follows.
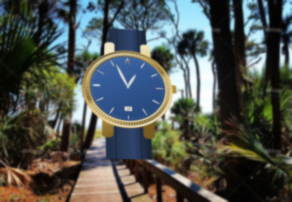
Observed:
12.56
